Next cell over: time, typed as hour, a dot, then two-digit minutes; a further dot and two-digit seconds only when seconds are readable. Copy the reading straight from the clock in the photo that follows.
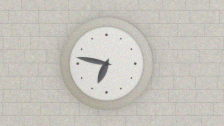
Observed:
6.47
